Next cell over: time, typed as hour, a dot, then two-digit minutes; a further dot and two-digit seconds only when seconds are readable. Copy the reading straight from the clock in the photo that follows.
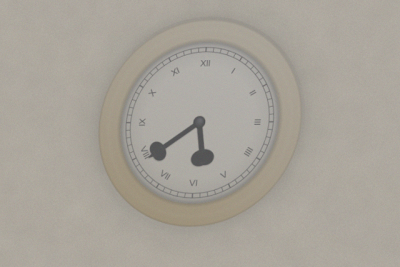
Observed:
5.39
